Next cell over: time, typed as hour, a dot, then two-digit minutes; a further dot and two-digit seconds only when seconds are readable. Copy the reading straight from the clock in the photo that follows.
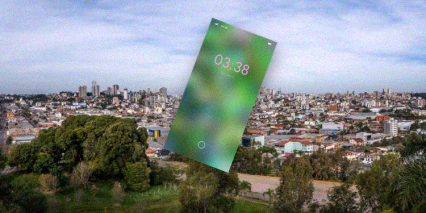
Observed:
3.38
